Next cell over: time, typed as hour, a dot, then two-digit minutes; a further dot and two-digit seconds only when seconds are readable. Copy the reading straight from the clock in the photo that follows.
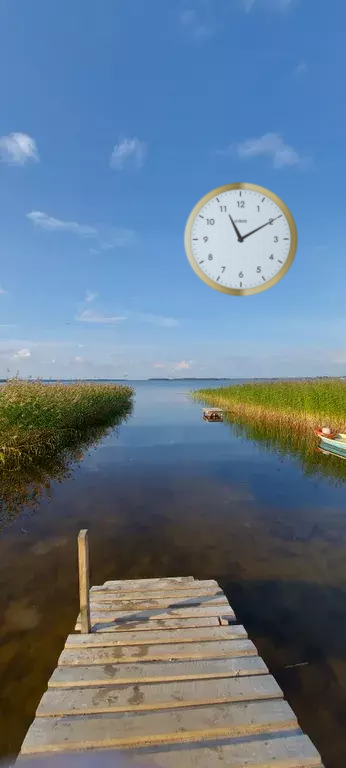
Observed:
11.10
